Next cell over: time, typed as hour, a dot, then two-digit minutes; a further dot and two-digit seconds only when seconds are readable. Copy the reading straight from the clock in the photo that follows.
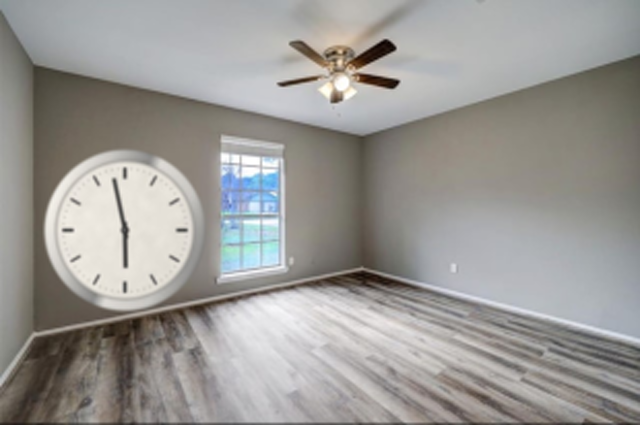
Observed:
5.58
